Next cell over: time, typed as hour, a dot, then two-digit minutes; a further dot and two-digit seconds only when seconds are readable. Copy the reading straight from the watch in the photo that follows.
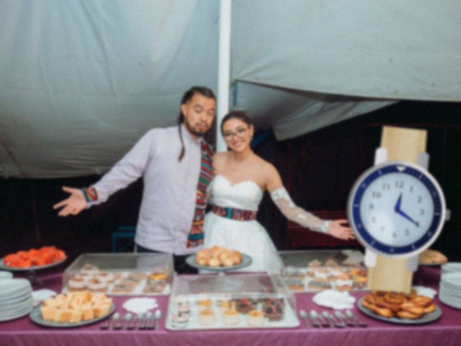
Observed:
12.20
